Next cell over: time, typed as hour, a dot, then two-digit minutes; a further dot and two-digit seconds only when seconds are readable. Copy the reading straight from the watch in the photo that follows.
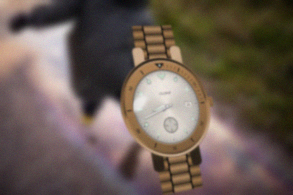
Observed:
8.42
